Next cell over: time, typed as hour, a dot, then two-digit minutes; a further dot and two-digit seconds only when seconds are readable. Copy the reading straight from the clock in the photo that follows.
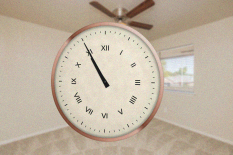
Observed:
10.55
